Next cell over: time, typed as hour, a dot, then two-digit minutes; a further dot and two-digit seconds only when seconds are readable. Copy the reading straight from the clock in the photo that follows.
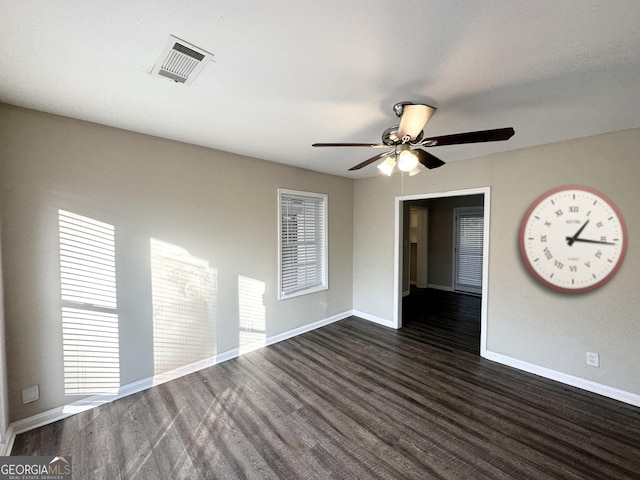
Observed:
1.16
